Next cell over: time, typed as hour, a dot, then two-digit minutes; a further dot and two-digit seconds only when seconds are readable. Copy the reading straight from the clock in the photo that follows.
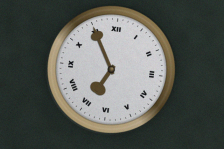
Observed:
6.55
